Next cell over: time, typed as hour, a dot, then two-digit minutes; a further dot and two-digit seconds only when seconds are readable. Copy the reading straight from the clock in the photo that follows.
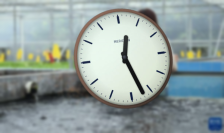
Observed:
12.27
